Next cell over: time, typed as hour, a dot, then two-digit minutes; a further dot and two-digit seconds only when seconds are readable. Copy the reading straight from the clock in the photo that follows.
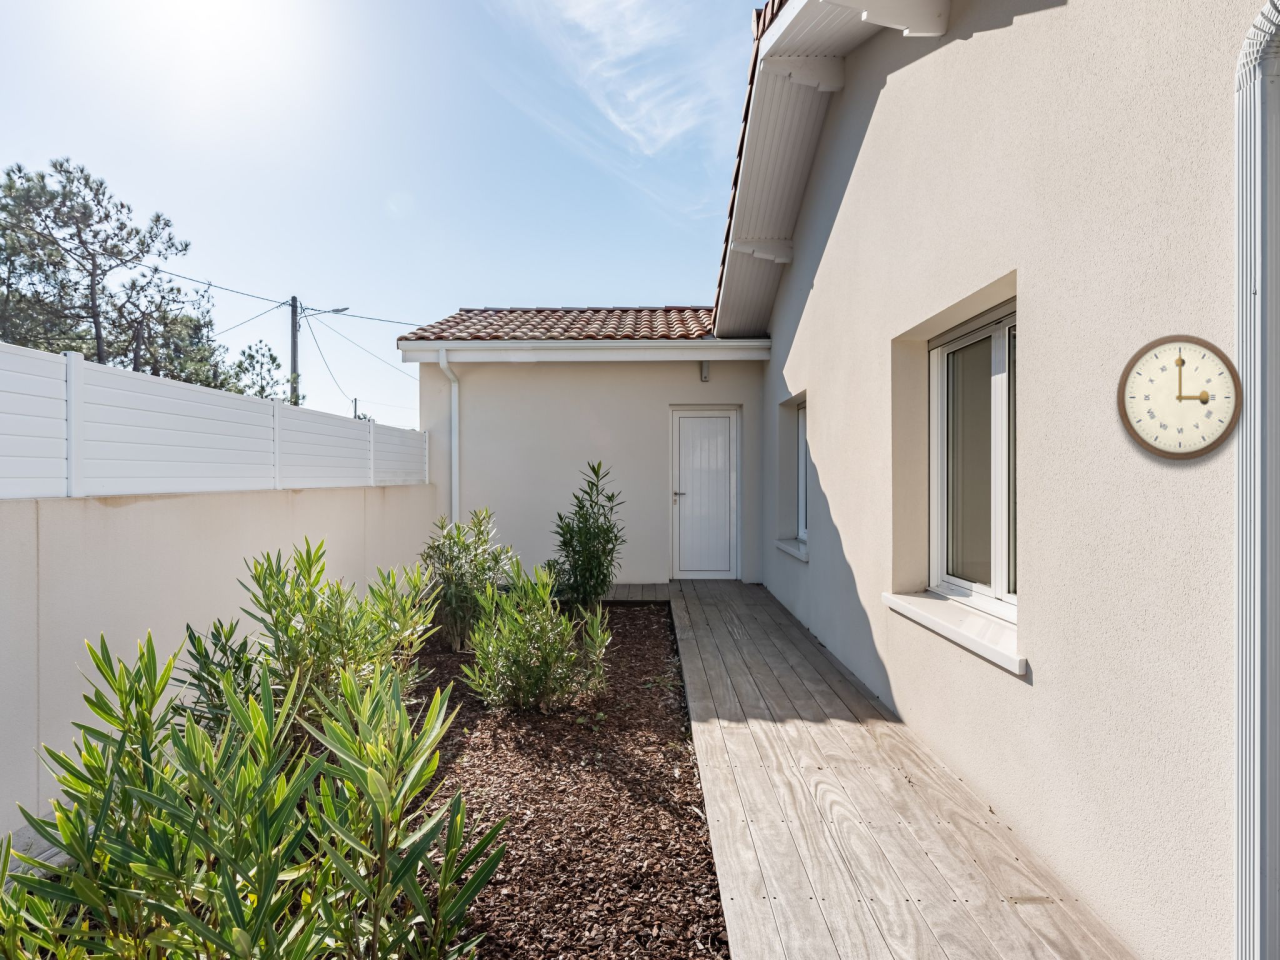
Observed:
3.00
